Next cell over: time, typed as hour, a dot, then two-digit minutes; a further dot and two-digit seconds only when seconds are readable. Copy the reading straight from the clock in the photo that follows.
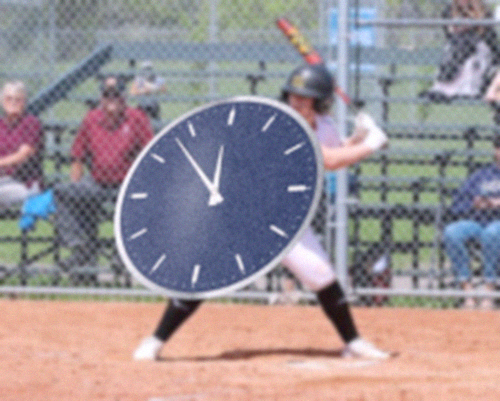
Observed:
11.53
